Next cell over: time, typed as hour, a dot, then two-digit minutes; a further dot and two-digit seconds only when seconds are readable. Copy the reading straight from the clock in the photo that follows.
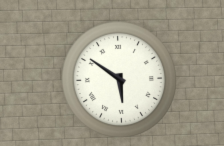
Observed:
5.51
